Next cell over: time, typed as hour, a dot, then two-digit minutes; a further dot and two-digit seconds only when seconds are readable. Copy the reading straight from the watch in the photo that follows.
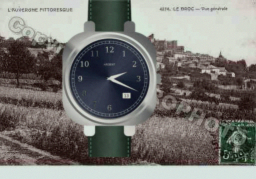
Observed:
2.19
